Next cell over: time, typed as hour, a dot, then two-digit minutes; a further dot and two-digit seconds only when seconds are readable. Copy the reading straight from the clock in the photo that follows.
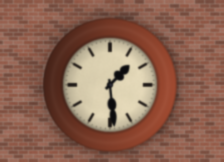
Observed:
1.29
